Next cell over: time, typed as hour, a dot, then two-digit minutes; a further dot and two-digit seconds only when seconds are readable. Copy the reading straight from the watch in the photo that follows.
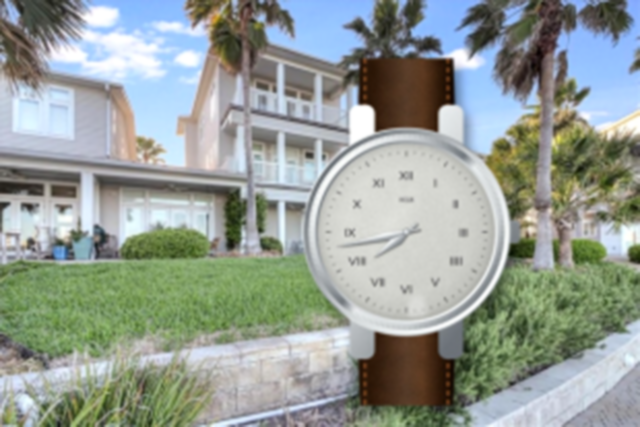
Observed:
7.43
